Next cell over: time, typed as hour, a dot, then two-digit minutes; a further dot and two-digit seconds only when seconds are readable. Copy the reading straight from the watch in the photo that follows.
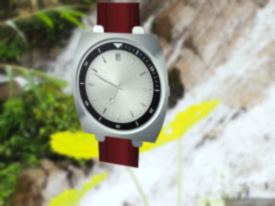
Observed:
6.49
